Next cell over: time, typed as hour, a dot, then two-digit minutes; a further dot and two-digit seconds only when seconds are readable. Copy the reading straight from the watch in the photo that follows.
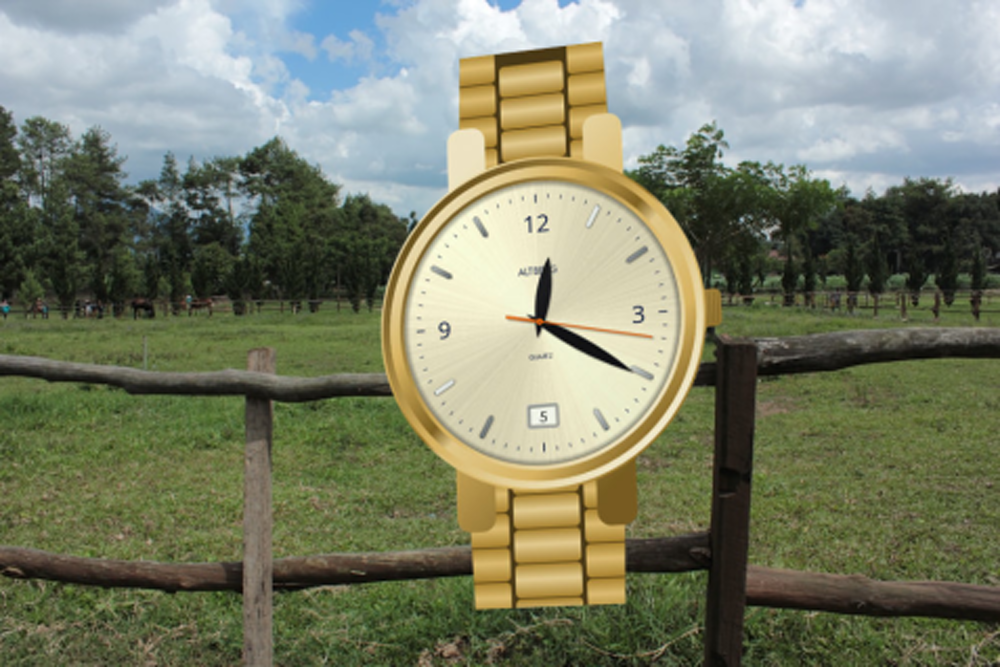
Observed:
12.20.17
